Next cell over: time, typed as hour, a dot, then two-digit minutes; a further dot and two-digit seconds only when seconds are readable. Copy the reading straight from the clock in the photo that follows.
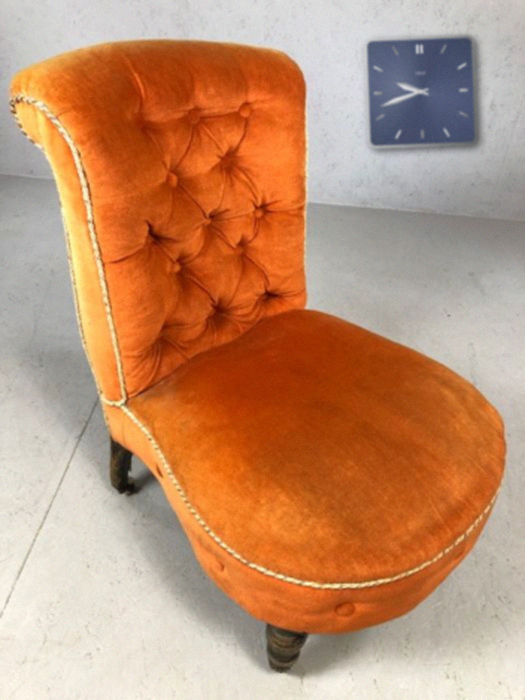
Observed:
9.42
